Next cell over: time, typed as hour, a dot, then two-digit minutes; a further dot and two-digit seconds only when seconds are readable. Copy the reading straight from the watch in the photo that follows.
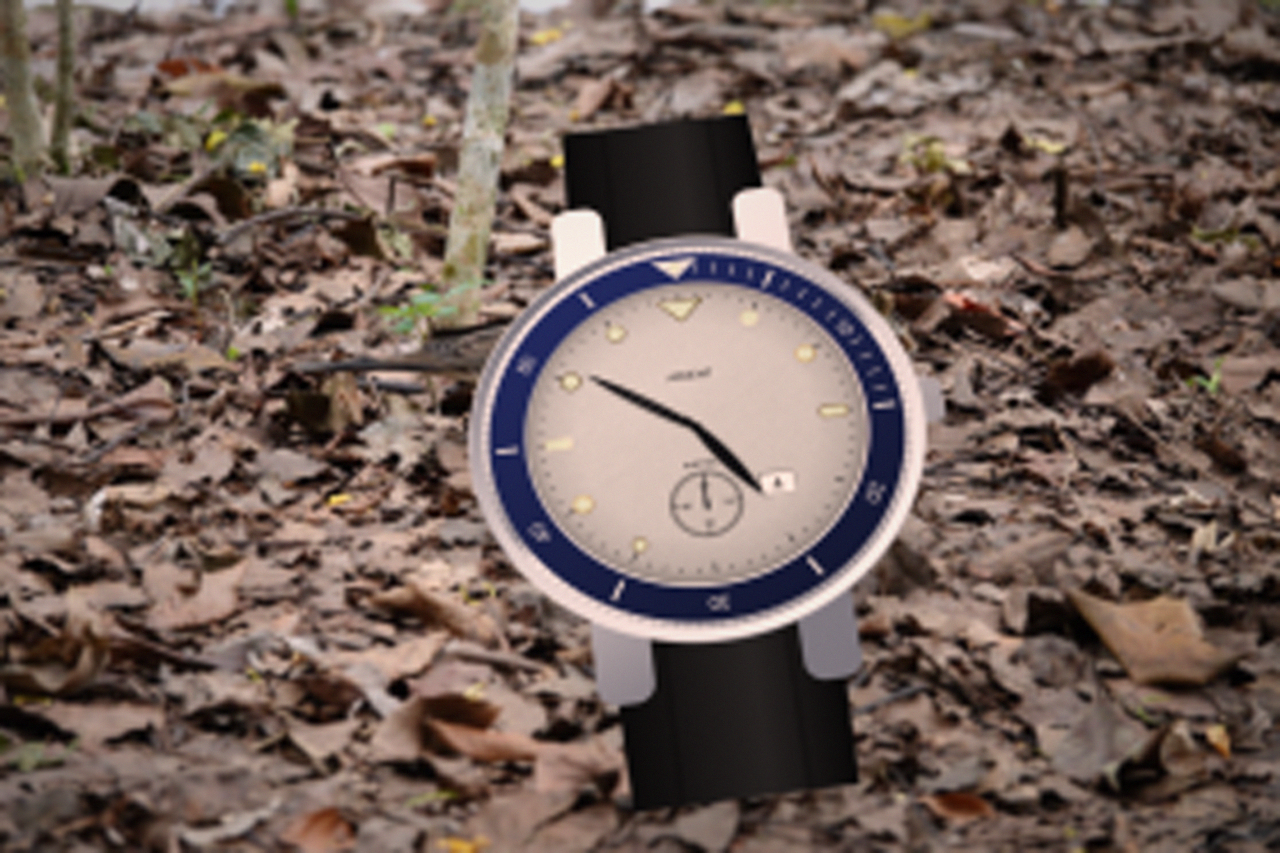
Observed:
4.51
